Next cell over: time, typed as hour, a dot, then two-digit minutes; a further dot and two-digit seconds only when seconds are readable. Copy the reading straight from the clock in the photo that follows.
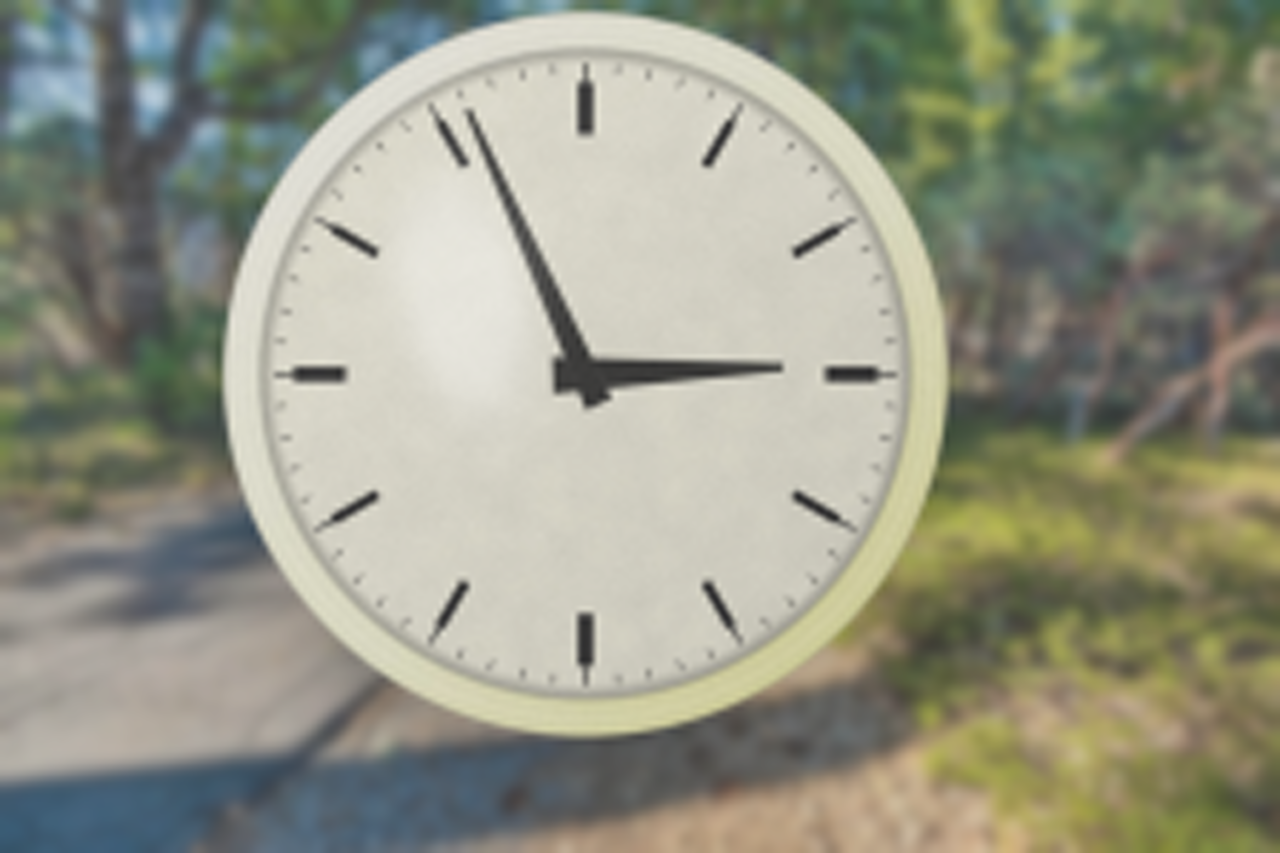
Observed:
2.56
